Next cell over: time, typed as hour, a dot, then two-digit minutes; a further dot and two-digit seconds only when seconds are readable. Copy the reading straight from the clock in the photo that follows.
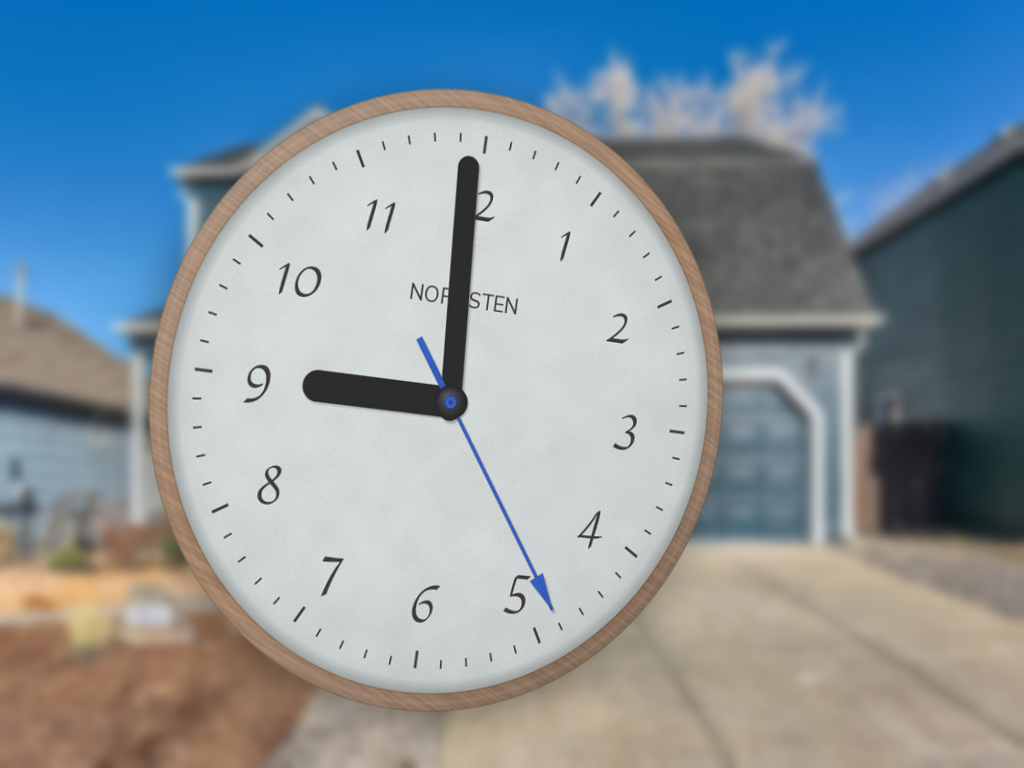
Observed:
8.59.24
